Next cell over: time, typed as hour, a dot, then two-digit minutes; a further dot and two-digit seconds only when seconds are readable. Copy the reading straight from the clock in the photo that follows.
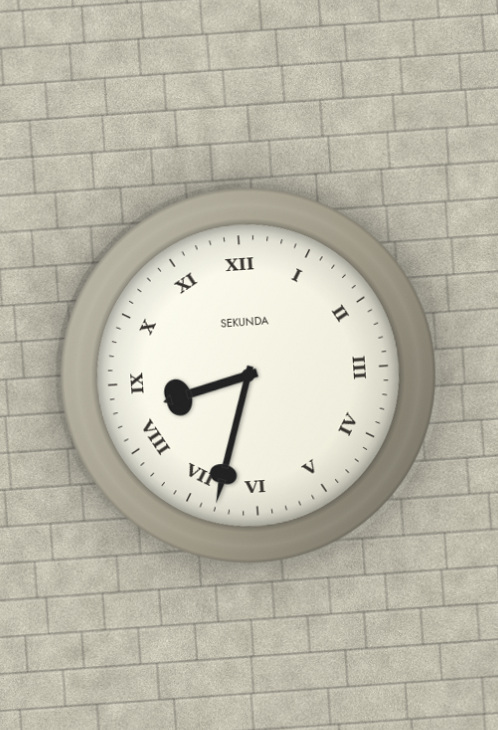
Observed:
8.33
